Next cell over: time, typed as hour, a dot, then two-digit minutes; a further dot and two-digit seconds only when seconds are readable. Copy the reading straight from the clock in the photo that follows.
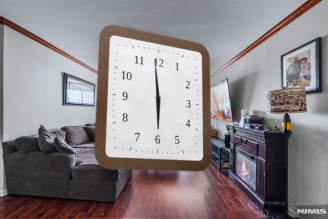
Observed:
5.59
